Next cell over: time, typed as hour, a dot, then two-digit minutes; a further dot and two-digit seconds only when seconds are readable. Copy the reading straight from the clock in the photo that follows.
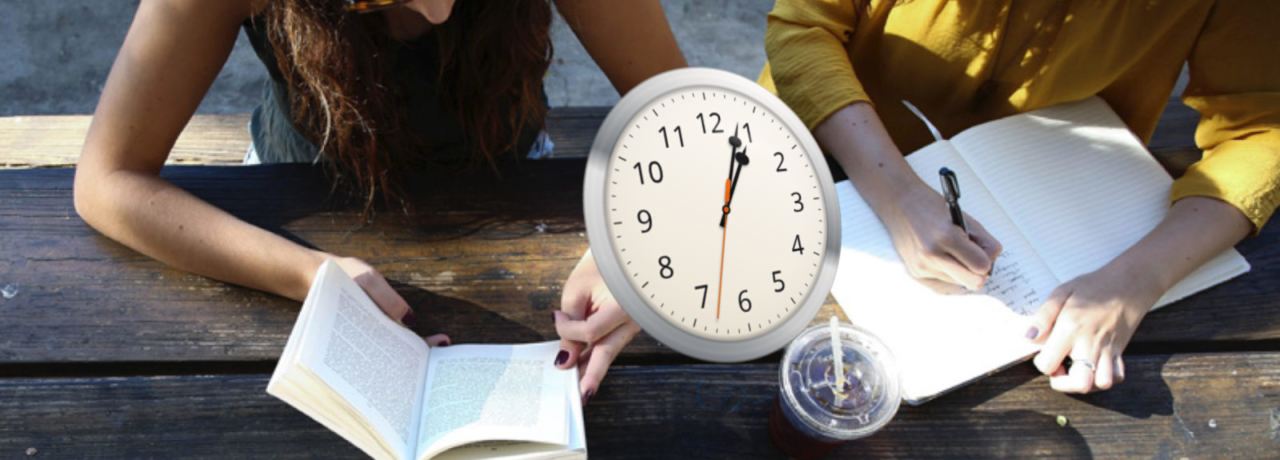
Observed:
1.03.33
